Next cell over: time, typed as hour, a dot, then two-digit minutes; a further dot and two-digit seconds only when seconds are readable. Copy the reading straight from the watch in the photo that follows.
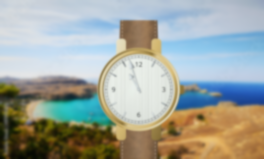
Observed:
10.57
